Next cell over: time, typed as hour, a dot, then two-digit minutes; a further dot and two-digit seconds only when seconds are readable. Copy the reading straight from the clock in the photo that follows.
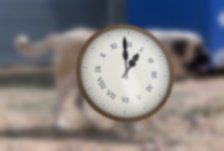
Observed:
12.59
